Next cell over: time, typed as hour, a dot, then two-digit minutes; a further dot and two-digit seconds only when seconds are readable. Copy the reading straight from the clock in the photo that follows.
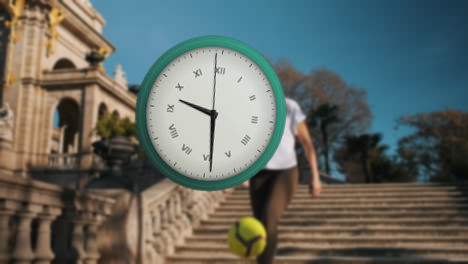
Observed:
9.28.59
